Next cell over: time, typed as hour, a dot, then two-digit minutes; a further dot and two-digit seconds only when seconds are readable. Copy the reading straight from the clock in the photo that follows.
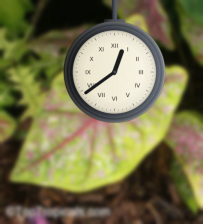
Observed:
12.39
